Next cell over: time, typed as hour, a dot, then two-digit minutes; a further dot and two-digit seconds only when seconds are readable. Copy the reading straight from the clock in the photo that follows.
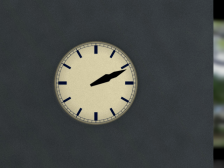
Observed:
2.11
